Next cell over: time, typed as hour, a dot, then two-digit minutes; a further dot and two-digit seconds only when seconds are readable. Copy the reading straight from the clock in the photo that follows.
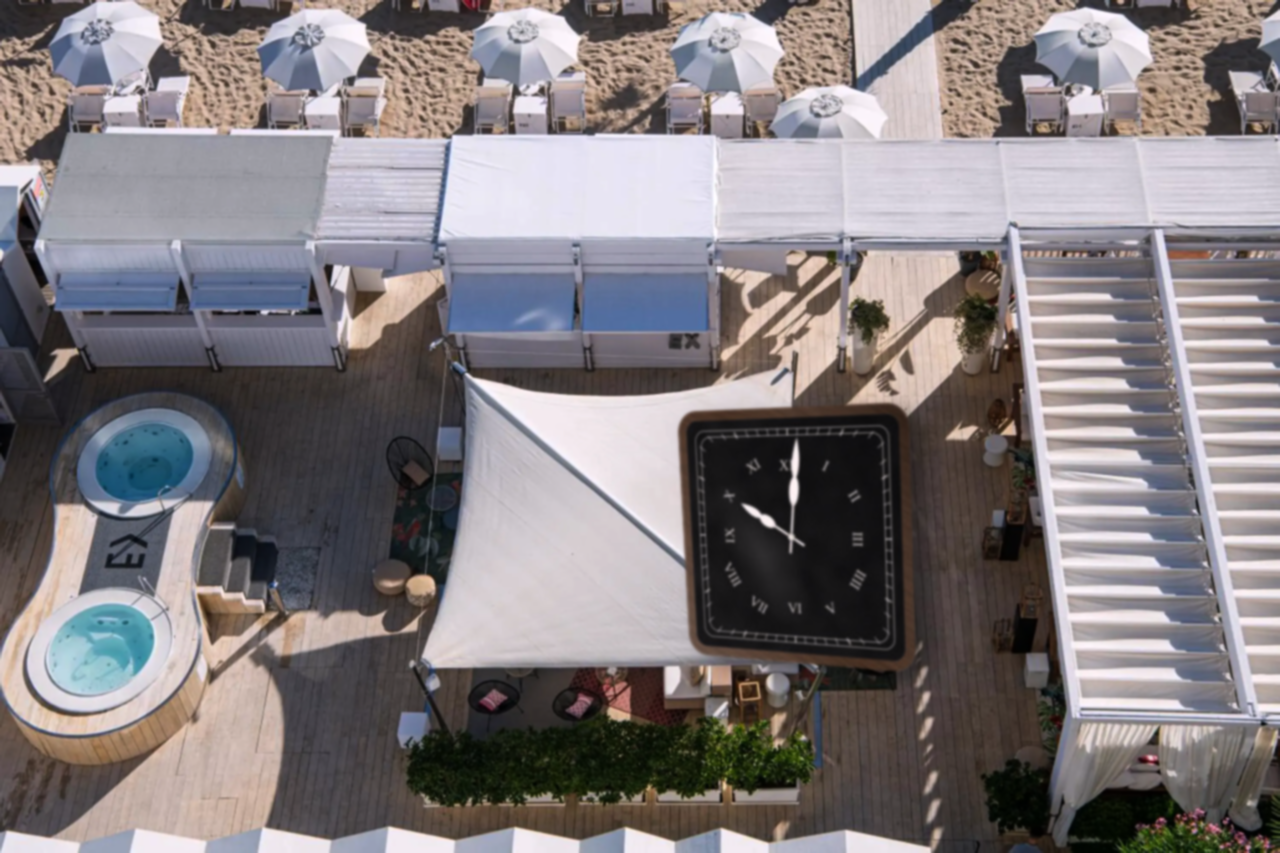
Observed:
10.01
